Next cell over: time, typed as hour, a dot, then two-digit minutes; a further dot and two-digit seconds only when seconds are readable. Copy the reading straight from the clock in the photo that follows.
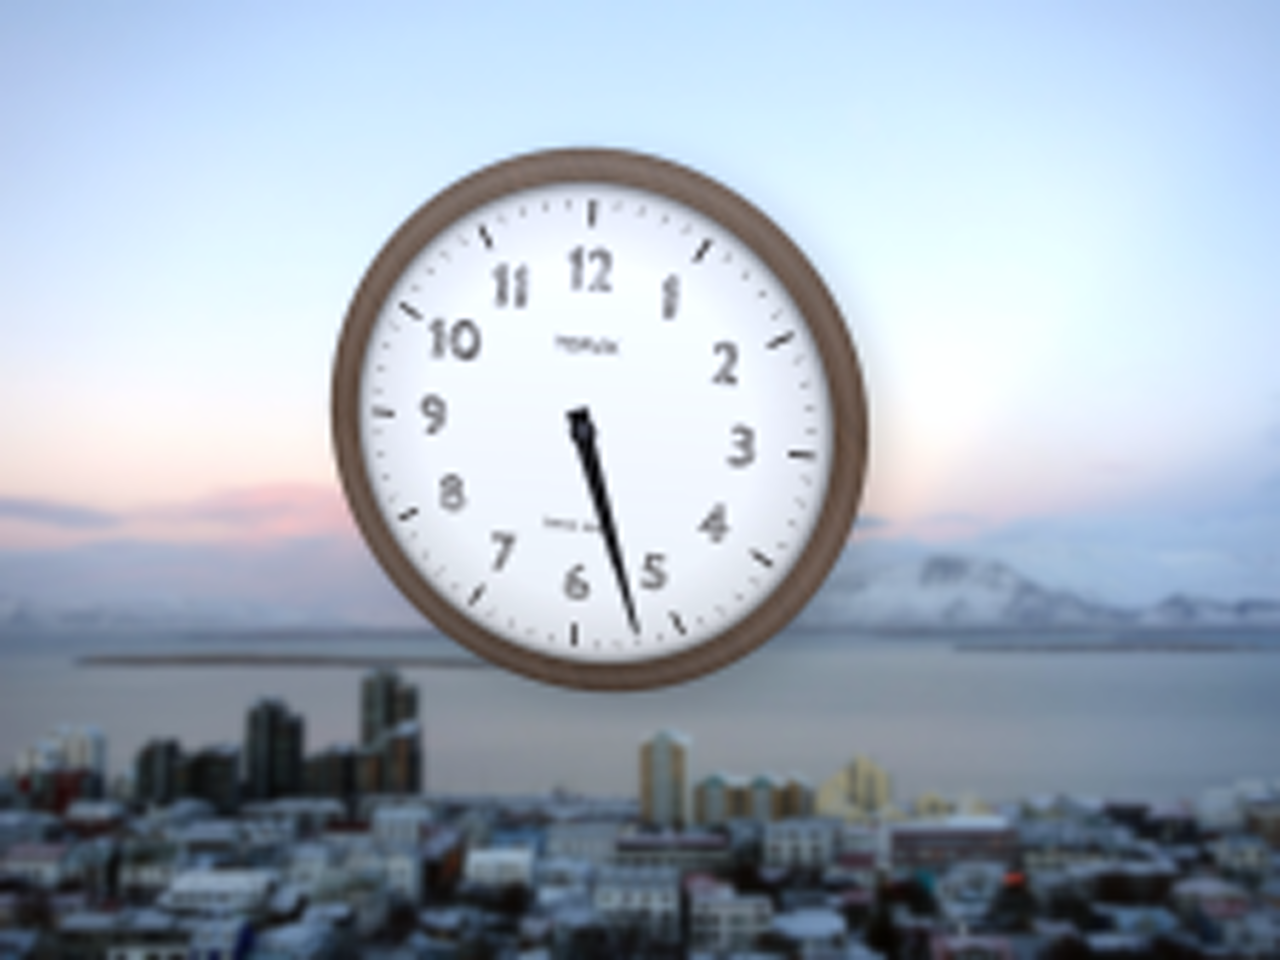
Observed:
5.27
